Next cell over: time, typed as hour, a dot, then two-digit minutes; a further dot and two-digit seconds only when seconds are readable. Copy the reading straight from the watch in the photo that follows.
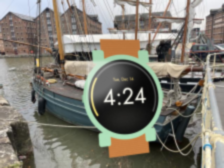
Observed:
4.24
